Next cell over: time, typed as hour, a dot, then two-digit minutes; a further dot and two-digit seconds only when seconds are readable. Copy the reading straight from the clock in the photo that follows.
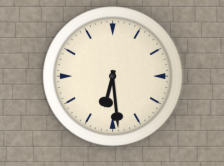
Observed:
6.29
